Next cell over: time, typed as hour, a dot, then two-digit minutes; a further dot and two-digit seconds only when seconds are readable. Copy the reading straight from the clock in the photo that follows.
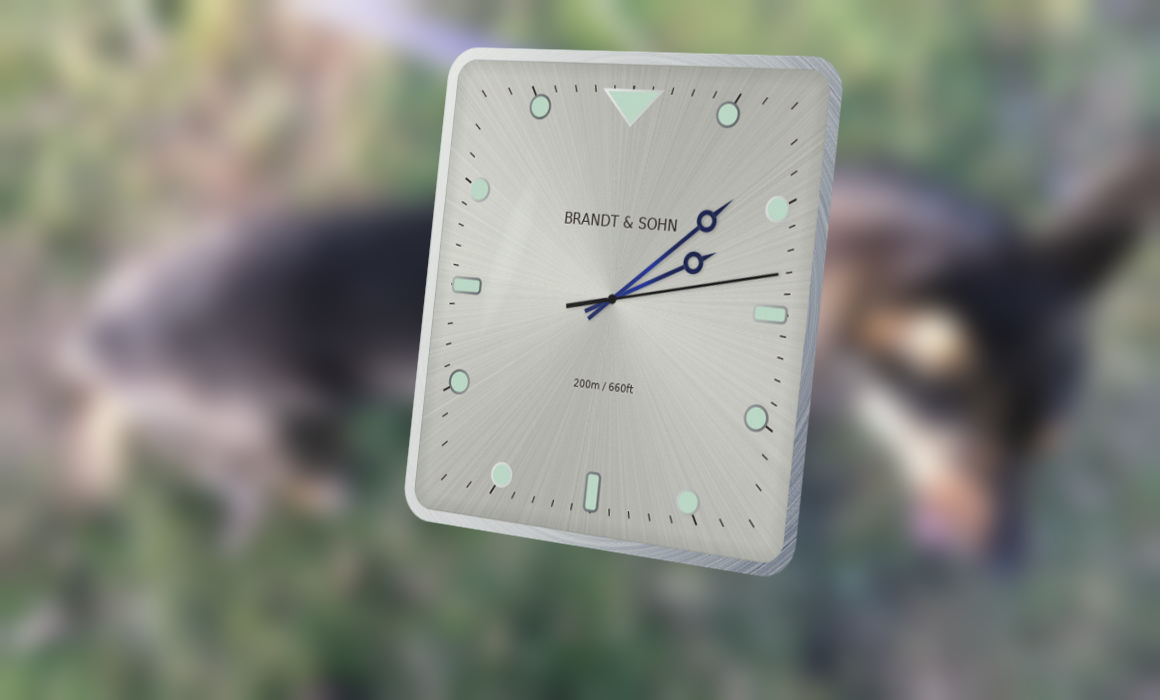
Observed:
2.08.13
